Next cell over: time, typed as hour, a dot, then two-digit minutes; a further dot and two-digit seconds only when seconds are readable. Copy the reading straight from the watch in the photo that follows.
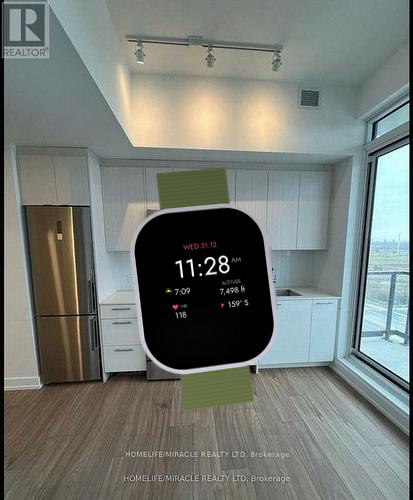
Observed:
11.28
